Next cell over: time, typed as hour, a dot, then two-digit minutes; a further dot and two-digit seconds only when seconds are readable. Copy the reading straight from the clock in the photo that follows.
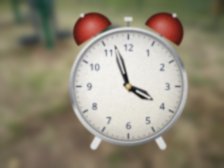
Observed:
3.57
